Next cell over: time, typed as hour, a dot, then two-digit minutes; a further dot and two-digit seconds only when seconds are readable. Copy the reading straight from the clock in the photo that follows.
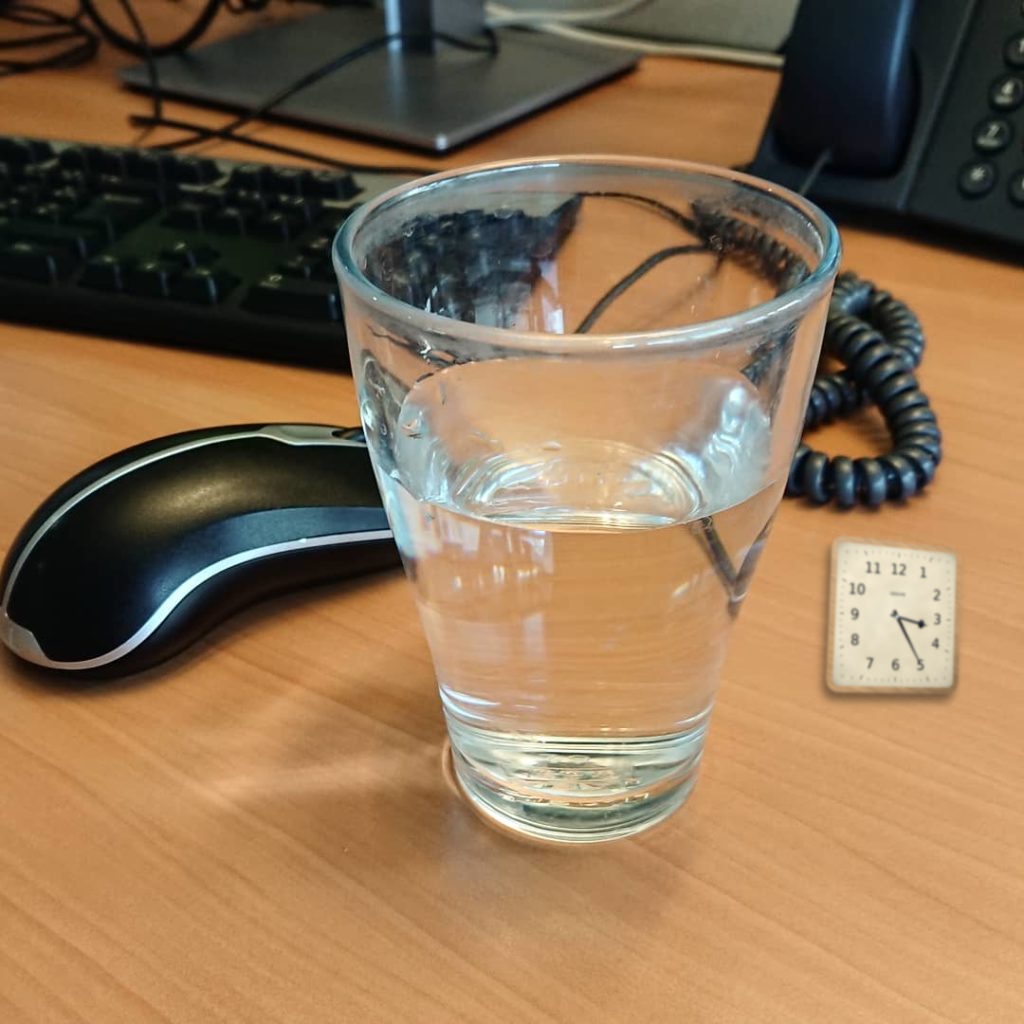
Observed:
3.25
